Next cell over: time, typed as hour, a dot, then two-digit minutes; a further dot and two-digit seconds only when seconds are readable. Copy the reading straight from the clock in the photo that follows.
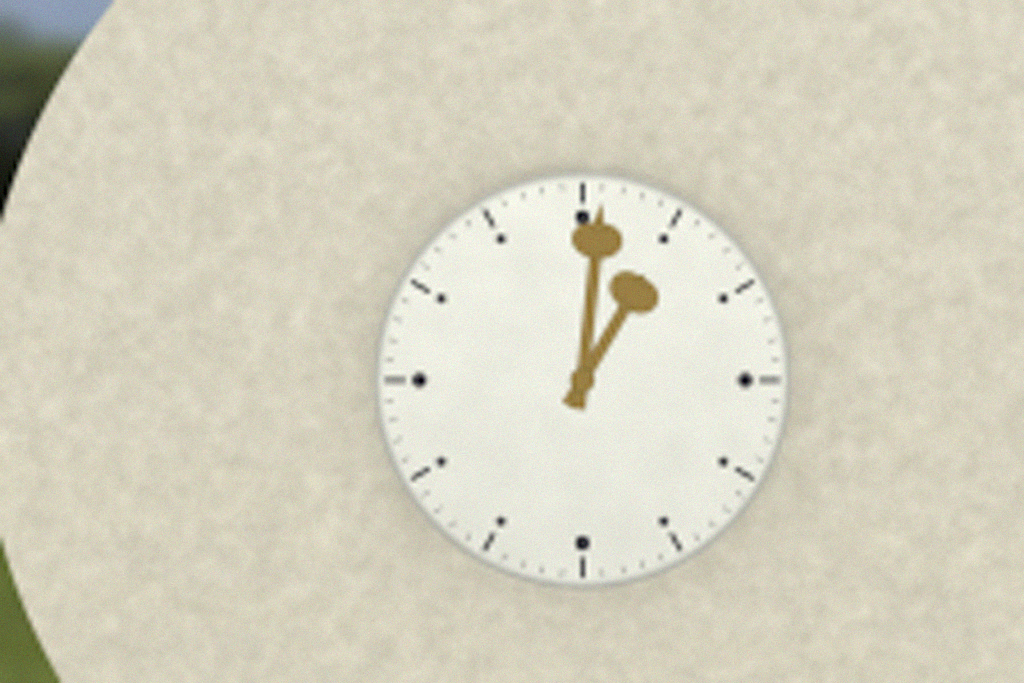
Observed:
1.01
